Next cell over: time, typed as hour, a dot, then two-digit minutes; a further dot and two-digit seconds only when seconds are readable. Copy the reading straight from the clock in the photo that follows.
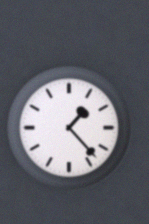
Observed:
1.23
